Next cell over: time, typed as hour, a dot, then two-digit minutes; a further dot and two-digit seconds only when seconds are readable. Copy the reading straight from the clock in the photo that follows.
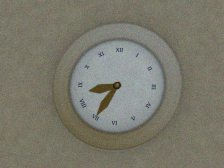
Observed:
8.35
